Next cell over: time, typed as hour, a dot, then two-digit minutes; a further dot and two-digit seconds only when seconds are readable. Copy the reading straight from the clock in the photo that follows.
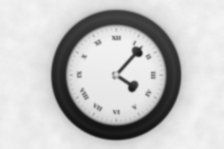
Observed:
4.07
